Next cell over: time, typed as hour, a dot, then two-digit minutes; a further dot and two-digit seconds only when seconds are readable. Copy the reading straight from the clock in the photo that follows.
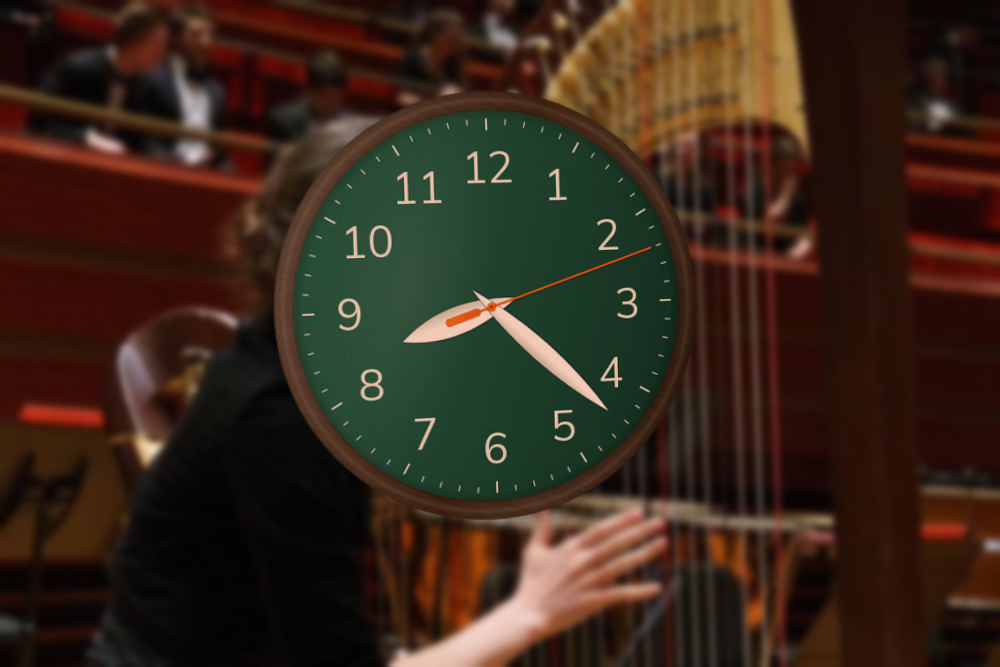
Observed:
8.22.12
